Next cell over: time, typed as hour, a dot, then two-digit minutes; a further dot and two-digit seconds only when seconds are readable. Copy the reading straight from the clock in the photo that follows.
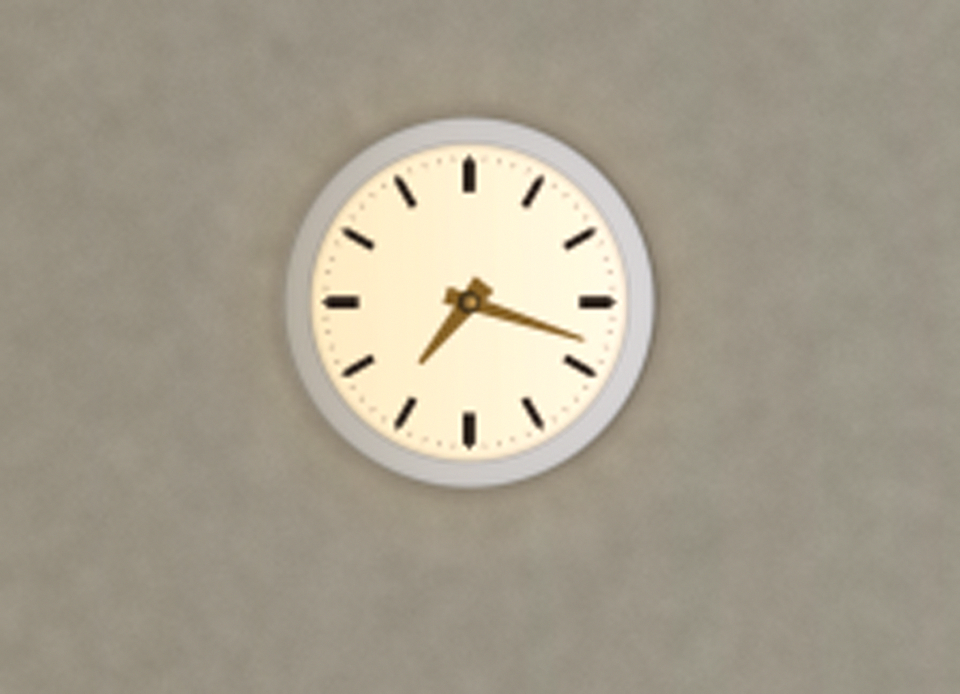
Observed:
7.18
